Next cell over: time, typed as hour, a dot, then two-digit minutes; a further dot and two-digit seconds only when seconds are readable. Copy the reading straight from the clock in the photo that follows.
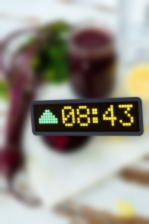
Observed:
8.43
